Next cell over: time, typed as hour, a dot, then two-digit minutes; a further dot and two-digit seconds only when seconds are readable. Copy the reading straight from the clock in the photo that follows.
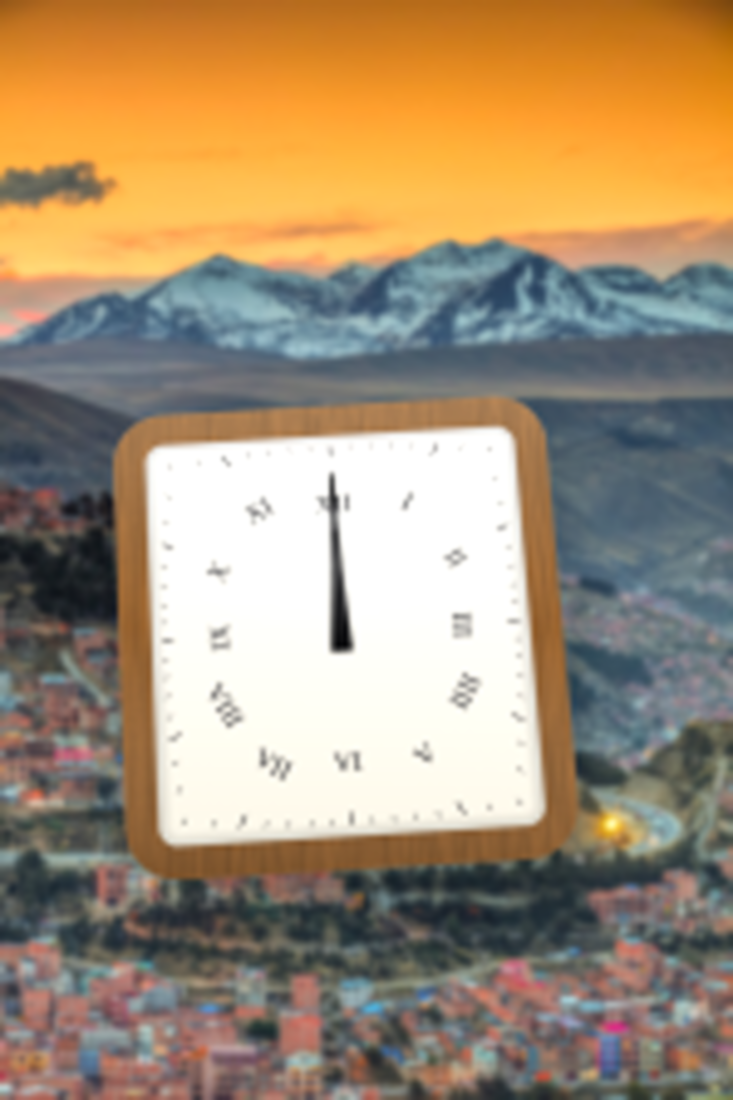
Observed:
12.00
